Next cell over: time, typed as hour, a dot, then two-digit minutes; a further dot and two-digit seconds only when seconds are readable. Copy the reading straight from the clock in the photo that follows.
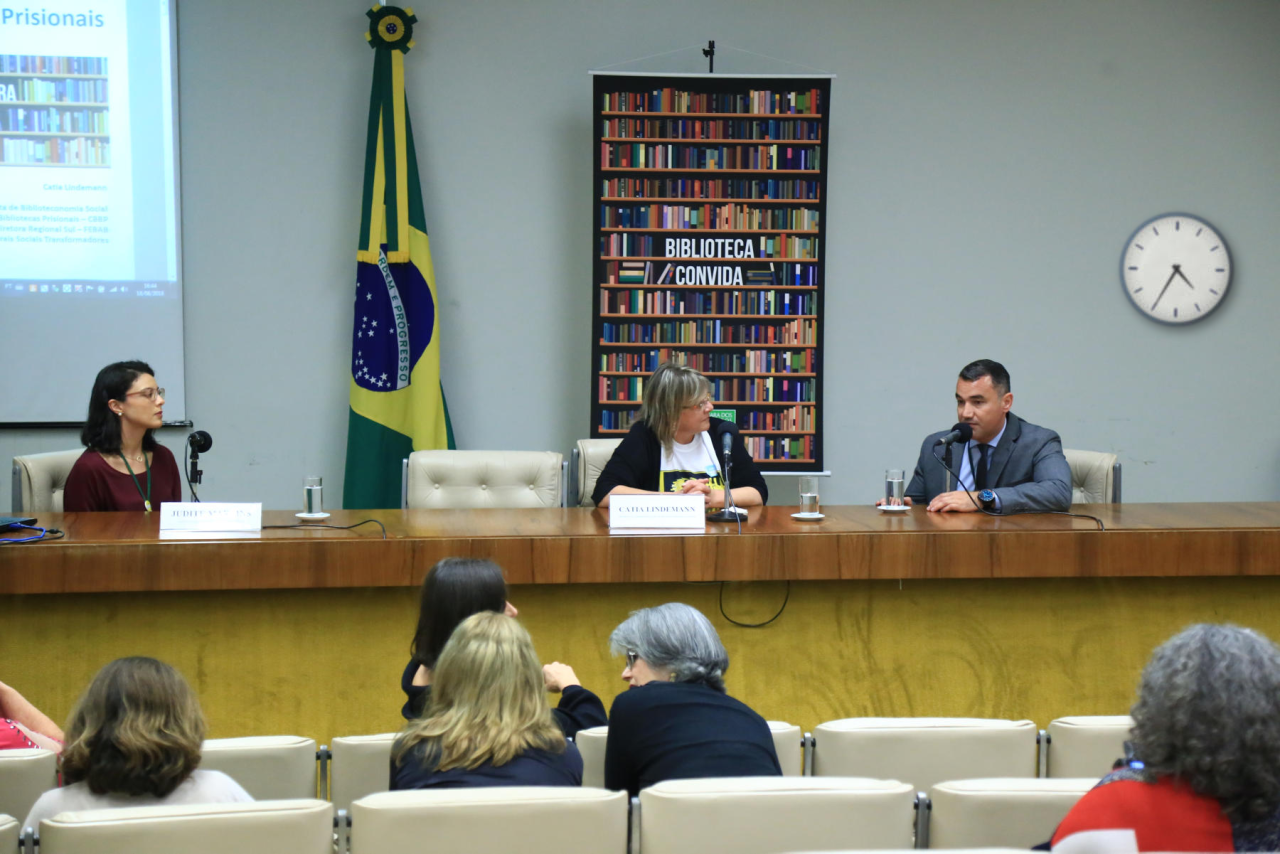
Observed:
4.35
